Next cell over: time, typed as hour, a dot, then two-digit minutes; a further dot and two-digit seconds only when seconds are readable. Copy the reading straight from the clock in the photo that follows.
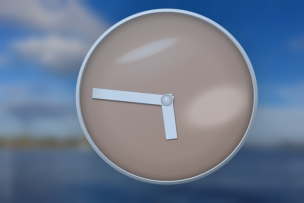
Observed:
5.46
